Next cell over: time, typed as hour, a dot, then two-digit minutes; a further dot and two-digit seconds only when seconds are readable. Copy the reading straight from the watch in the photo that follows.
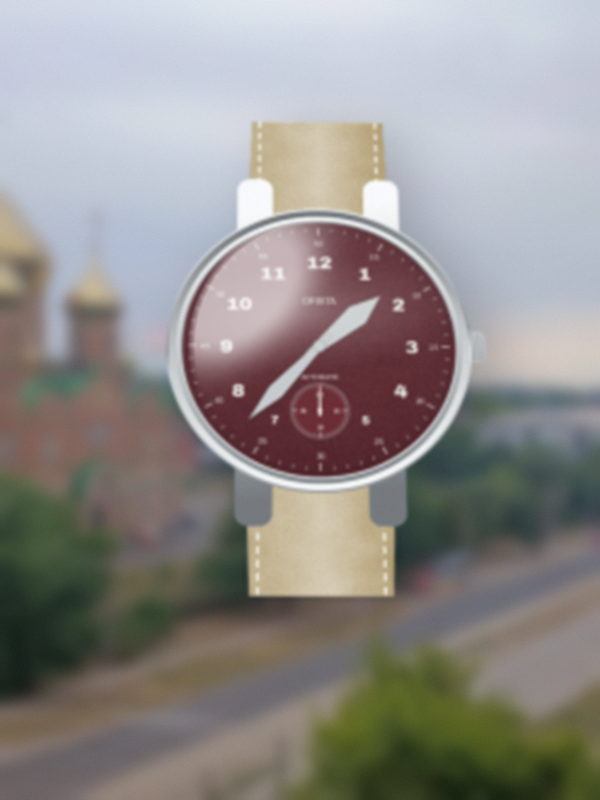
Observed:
1.37
